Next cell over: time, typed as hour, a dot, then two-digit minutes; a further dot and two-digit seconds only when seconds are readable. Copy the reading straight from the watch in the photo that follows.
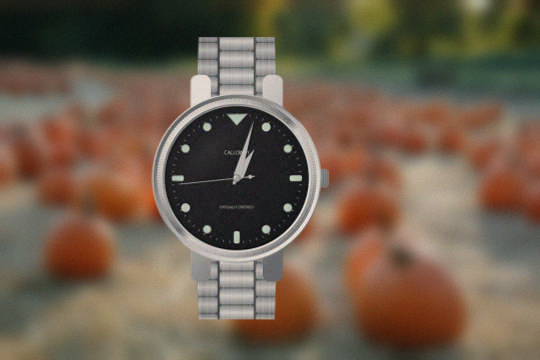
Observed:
1.02.44
